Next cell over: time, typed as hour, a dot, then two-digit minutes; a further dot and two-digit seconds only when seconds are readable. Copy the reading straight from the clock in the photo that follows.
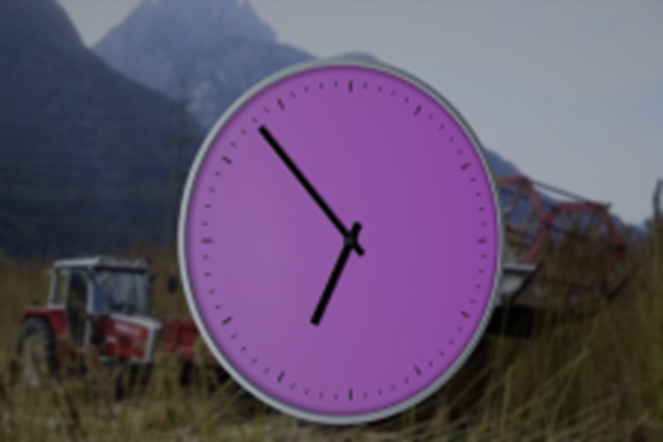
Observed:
6.53
